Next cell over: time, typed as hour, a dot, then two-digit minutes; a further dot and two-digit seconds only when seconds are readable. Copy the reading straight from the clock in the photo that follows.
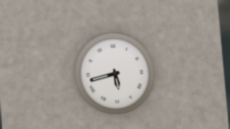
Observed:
5.43
